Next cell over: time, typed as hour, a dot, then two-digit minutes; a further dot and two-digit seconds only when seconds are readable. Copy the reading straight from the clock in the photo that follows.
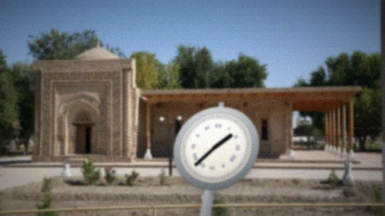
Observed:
1.37
